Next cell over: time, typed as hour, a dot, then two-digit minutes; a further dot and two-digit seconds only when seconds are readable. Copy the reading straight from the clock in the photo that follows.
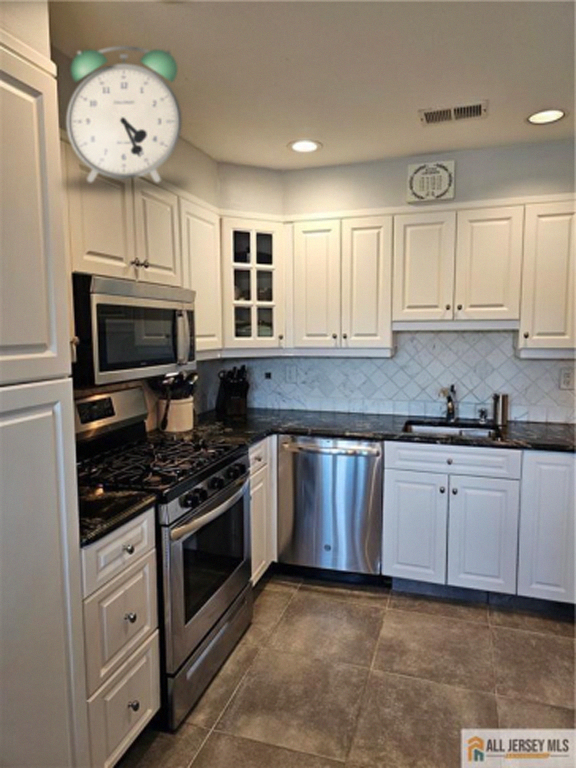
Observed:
4.26
